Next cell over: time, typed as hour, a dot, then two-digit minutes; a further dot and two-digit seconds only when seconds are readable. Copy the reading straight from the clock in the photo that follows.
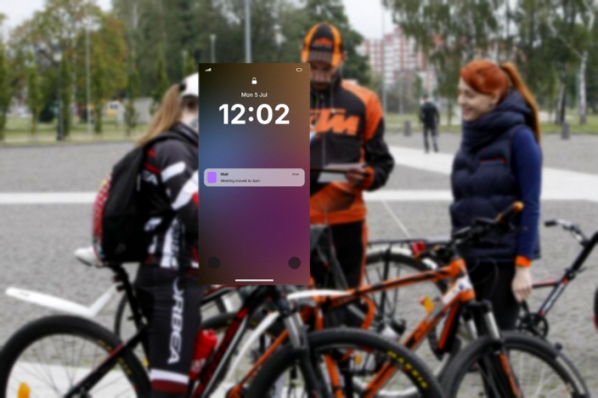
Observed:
12.02
